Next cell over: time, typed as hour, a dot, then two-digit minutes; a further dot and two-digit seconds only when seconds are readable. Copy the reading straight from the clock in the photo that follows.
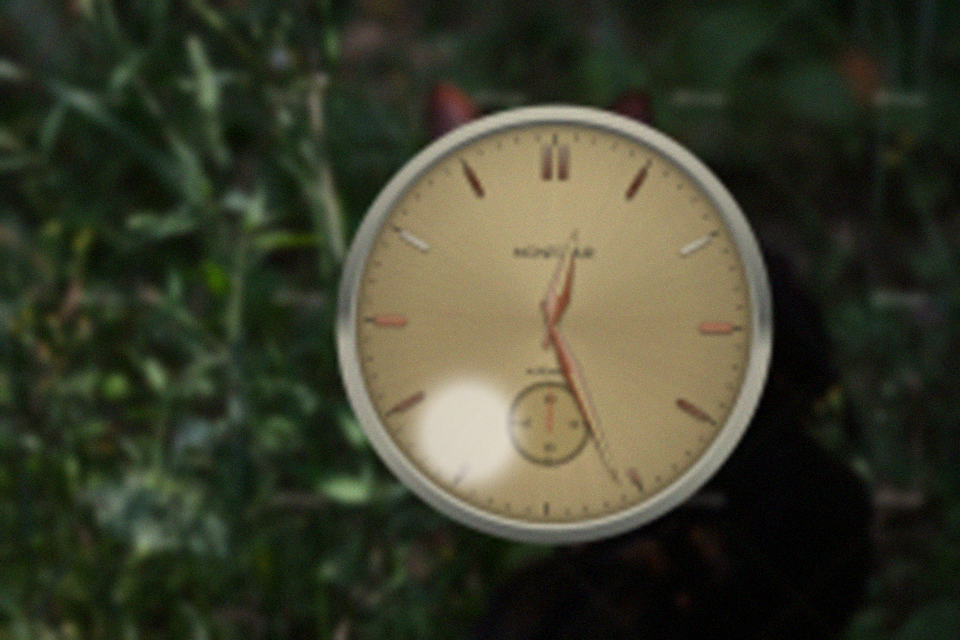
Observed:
12.26
